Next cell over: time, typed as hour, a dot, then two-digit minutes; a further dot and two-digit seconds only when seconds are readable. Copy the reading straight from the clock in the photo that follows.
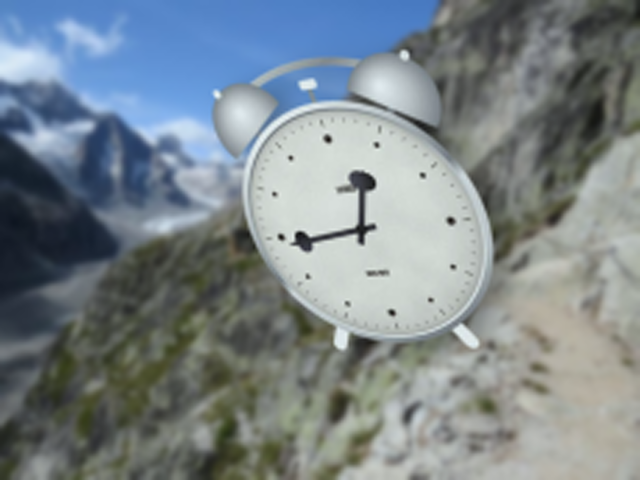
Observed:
12.44
